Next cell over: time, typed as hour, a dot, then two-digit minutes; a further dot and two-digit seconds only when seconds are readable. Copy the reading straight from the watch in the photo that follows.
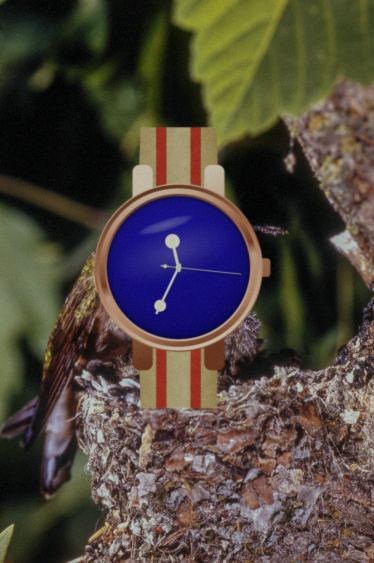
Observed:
11.34.16
